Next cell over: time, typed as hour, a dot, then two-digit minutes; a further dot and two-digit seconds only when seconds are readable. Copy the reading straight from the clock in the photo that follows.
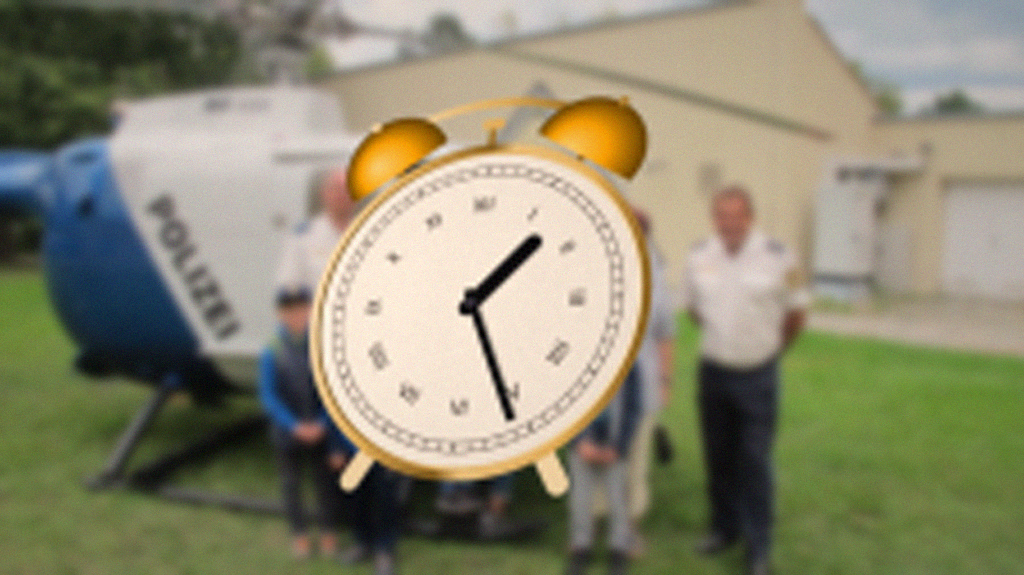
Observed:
1.26
